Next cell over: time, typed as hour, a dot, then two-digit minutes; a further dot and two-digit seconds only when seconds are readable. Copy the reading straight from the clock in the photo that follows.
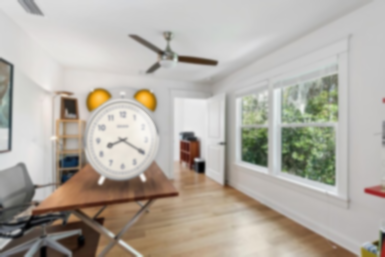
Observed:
8.20
